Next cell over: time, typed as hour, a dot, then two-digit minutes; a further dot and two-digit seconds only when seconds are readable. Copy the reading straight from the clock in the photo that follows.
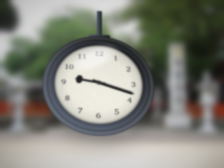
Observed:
9.18
